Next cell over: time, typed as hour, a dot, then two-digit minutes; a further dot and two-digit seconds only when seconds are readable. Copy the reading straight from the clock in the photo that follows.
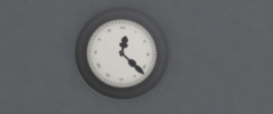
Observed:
12.22
